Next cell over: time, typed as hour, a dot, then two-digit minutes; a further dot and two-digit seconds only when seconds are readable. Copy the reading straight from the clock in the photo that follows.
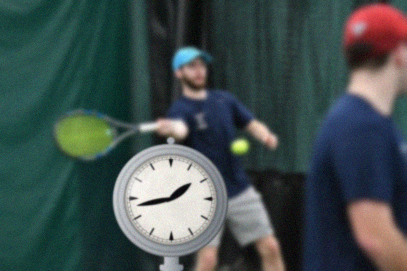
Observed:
1.43
